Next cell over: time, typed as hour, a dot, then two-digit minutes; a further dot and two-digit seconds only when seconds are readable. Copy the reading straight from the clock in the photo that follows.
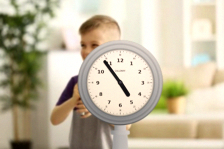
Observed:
4.54
